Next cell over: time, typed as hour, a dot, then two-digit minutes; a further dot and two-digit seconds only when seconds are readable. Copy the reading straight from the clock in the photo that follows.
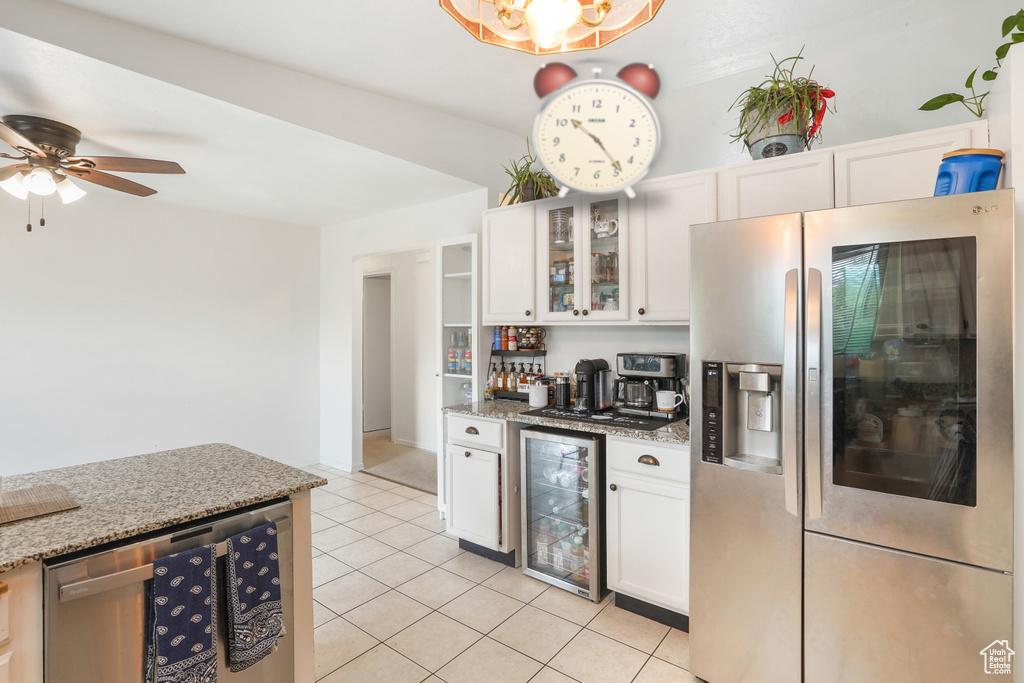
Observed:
10.24
